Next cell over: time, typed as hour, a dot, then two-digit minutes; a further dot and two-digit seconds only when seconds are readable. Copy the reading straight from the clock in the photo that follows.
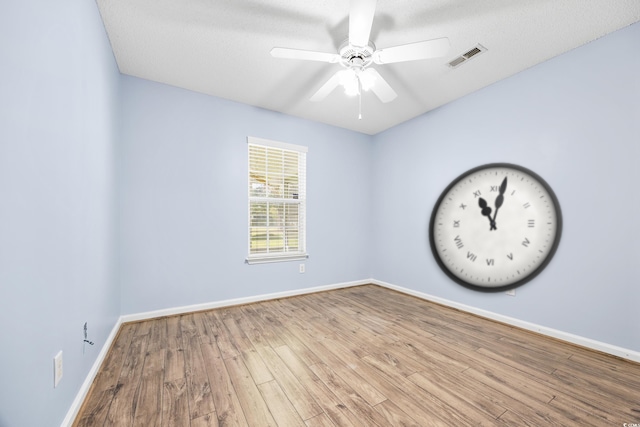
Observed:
11.02
